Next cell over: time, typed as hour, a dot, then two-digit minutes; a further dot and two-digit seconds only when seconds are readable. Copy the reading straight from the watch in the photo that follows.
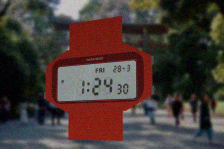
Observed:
1.24.30
